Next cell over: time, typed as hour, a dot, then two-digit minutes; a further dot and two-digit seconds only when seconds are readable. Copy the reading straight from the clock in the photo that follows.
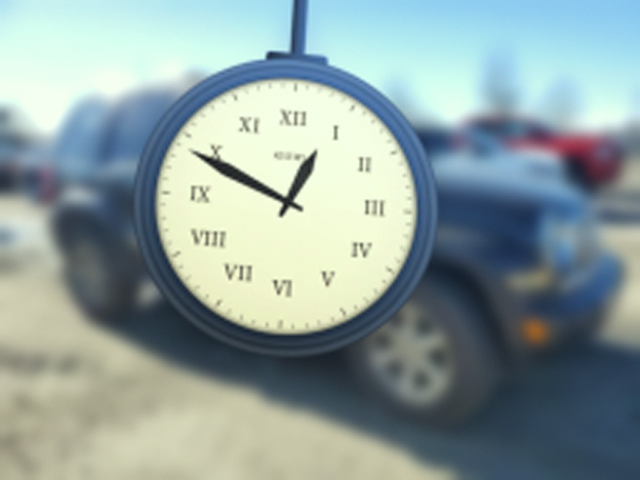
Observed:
12.49
